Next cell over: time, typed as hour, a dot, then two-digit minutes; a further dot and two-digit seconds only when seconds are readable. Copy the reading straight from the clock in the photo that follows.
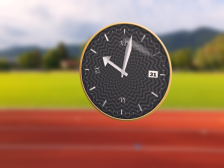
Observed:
10.02
